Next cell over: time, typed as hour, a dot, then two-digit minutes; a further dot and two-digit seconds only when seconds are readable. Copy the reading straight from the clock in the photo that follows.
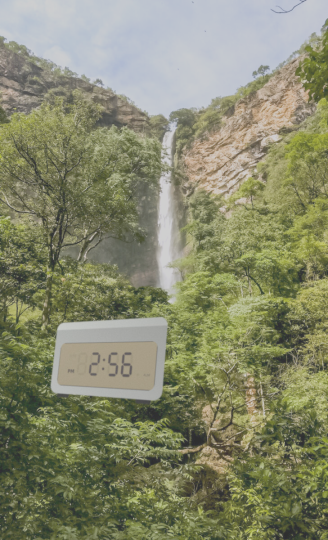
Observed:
2.56
